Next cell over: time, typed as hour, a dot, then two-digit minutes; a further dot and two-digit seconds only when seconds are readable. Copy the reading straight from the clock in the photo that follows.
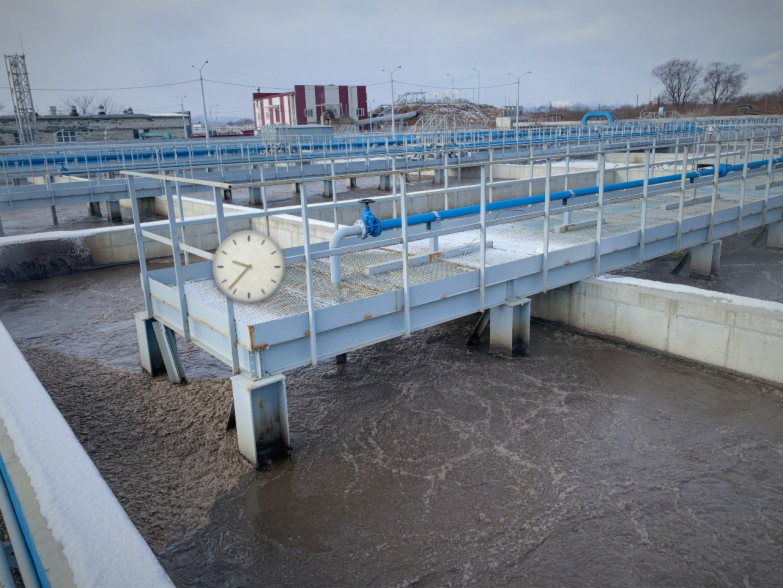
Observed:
9.37
